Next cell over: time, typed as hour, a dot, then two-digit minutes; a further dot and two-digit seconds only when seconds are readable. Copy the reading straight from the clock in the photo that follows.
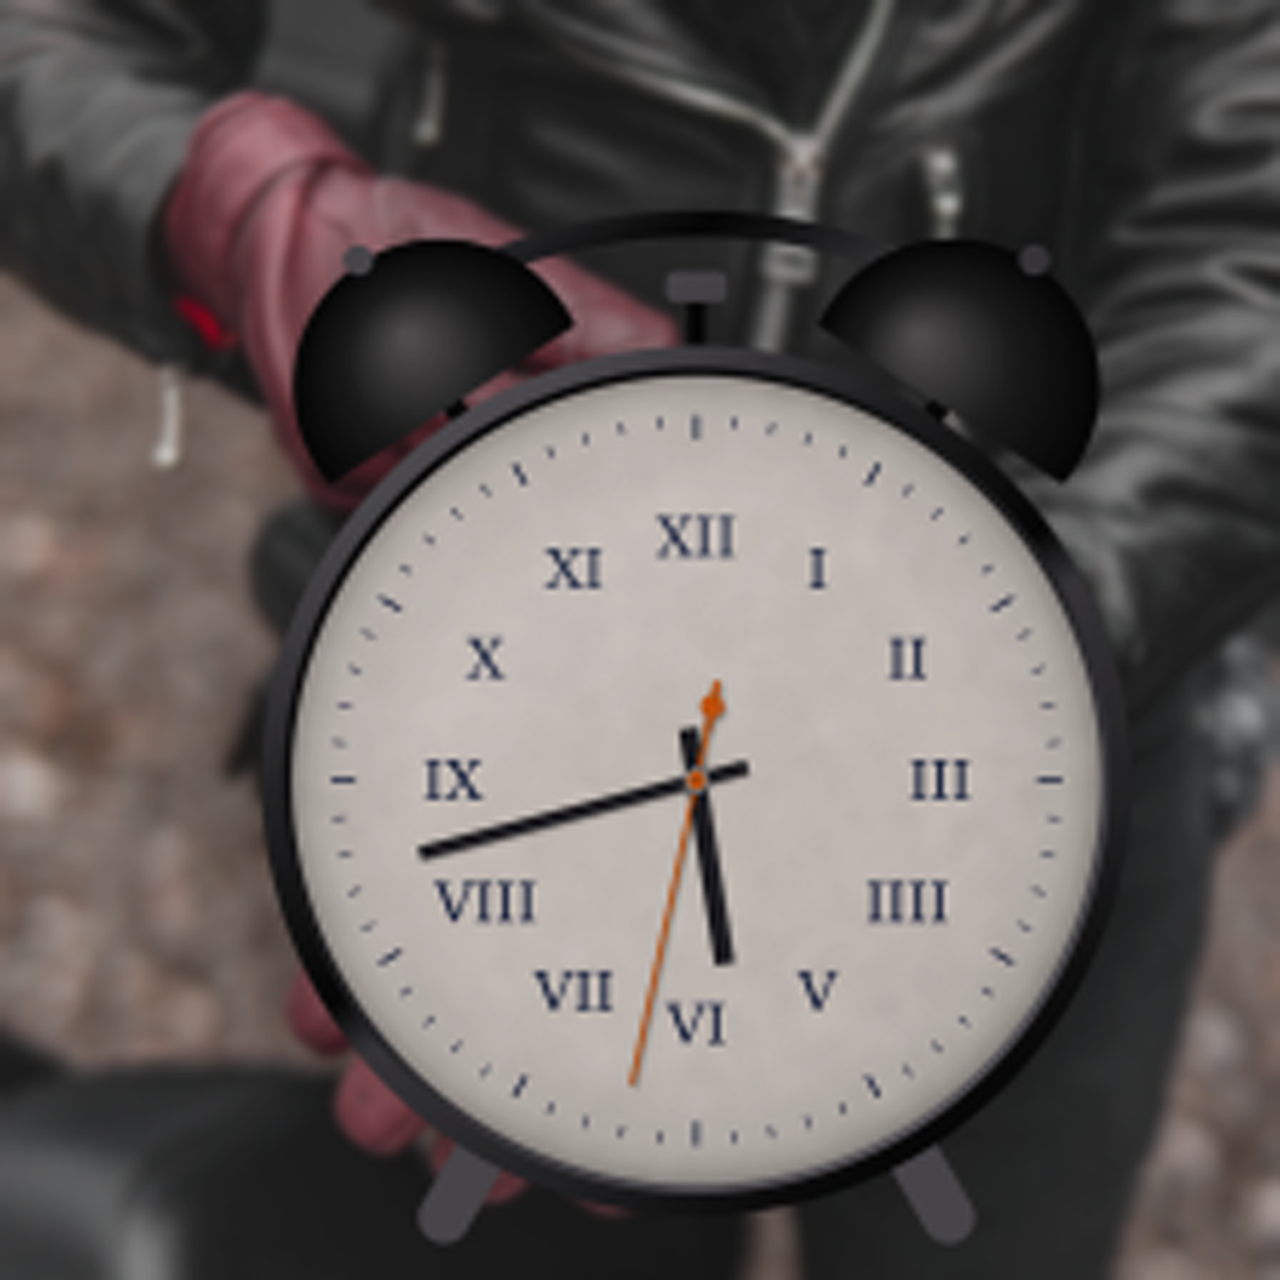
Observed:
5.42.32
